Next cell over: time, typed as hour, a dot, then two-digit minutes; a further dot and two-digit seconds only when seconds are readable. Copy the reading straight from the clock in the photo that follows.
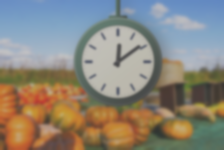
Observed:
12.09
